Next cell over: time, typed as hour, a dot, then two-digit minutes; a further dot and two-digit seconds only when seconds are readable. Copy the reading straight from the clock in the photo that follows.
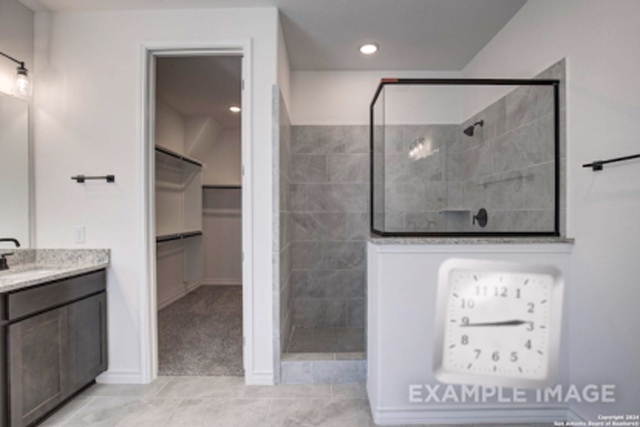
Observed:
2.44
